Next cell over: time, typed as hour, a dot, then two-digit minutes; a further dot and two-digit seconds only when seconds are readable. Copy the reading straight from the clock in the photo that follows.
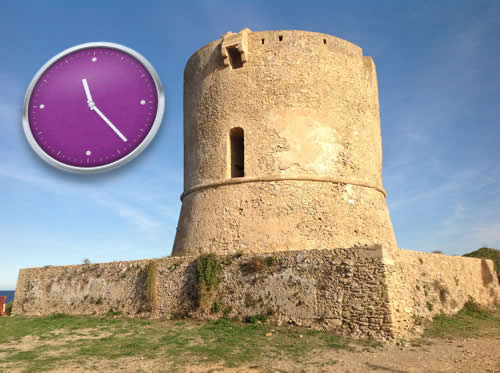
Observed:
11.23
